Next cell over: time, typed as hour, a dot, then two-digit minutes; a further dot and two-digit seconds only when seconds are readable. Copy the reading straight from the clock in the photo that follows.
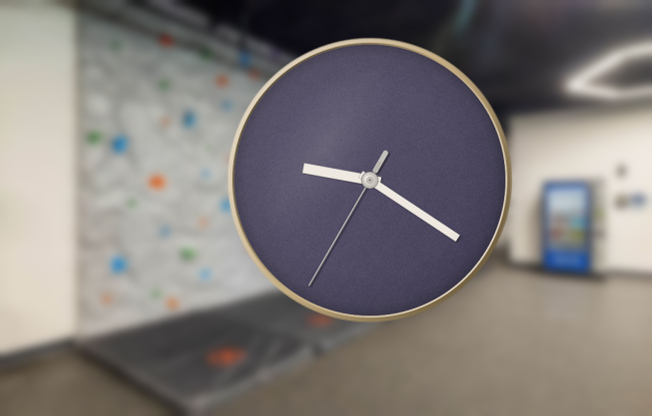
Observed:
9.20.35
